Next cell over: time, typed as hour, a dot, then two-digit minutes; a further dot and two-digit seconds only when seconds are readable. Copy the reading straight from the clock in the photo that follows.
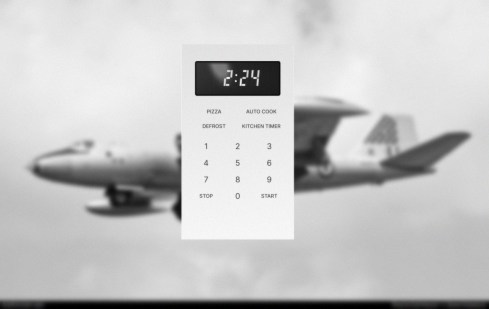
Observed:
2.24
